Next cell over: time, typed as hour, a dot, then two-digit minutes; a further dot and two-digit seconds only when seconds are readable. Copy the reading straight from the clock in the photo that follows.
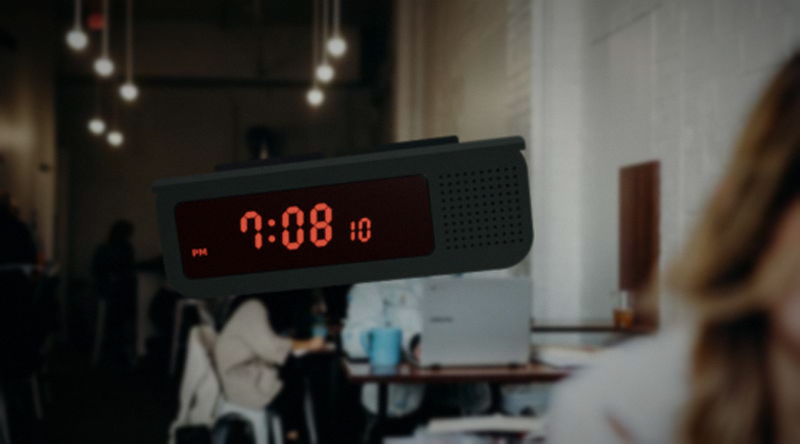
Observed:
7.08.10
